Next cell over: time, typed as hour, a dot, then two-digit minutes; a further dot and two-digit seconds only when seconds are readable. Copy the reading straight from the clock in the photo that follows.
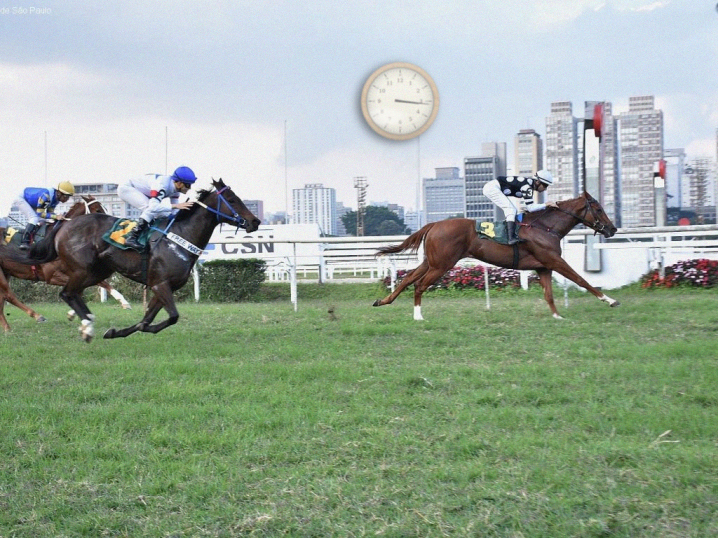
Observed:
3.16
